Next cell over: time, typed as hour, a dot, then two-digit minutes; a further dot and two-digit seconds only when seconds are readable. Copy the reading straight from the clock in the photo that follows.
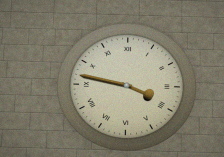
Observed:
3.47
